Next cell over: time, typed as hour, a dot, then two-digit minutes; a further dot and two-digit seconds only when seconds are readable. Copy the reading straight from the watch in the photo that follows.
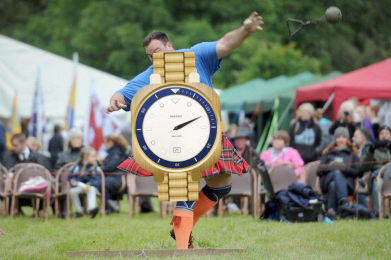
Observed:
2.11
